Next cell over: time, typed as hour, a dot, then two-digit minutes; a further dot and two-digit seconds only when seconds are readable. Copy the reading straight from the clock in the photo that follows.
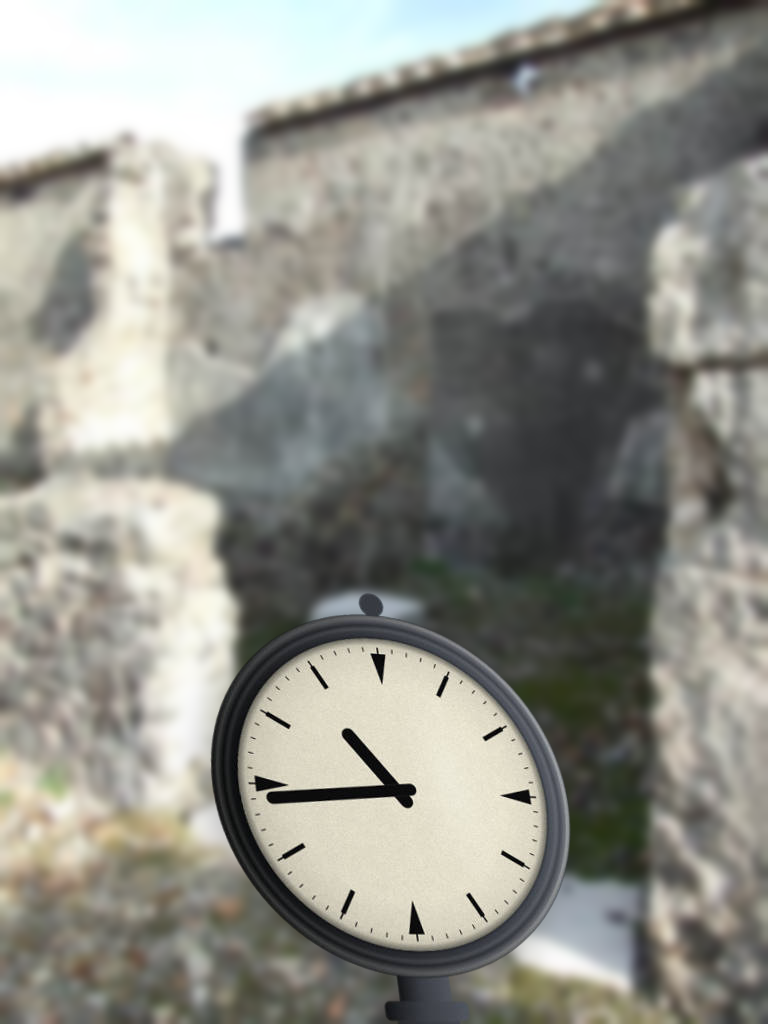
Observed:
10.44
